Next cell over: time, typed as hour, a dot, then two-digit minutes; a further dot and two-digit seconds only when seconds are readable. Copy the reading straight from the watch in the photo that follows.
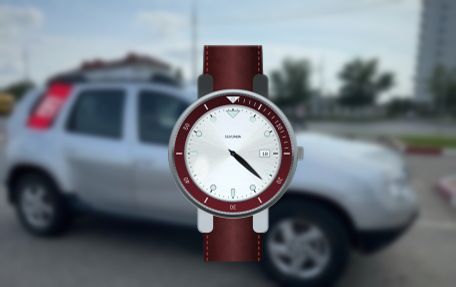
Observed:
4.22
